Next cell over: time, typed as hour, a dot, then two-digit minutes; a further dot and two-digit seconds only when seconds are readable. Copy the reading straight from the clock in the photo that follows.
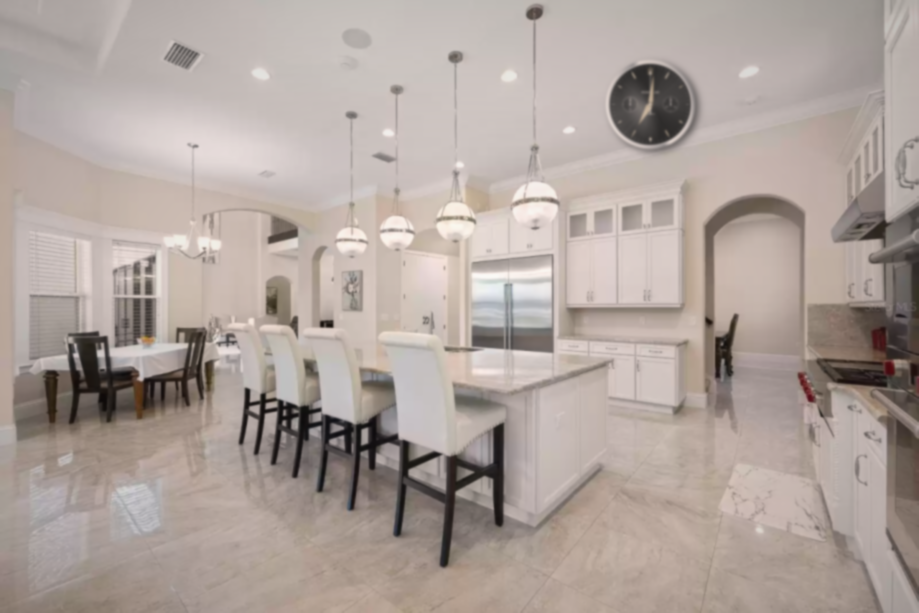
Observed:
7.01
